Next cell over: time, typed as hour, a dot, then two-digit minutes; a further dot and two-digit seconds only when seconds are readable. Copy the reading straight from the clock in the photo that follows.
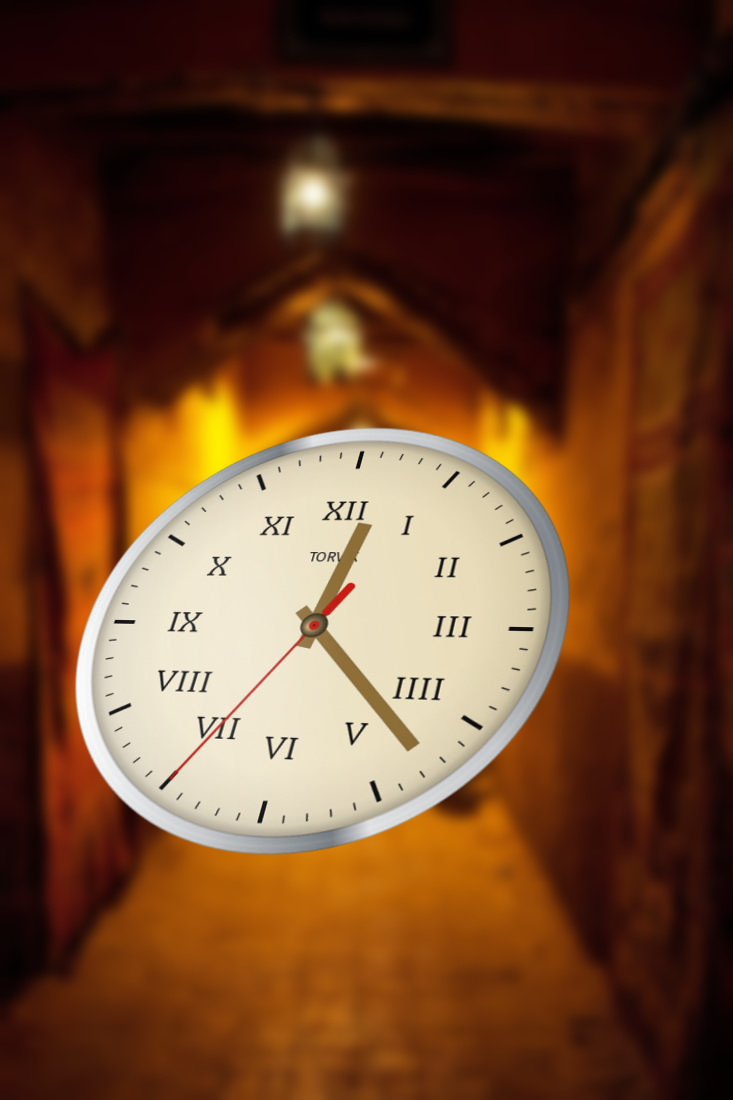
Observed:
12.22.35
